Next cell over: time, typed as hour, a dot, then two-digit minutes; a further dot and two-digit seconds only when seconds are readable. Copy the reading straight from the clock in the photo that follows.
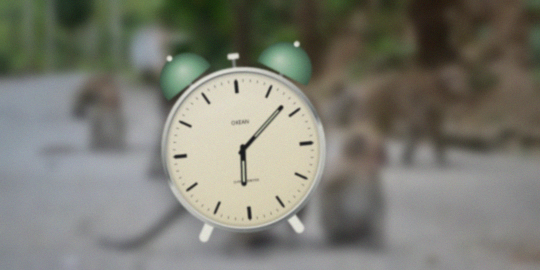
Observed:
6.08
